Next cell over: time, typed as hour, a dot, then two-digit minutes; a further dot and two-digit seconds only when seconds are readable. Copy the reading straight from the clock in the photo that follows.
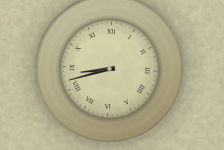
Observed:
8.42
